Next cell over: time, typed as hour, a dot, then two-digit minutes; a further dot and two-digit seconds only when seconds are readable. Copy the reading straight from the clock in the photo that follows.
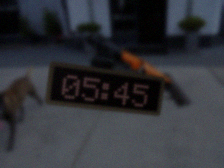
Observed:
5.45
